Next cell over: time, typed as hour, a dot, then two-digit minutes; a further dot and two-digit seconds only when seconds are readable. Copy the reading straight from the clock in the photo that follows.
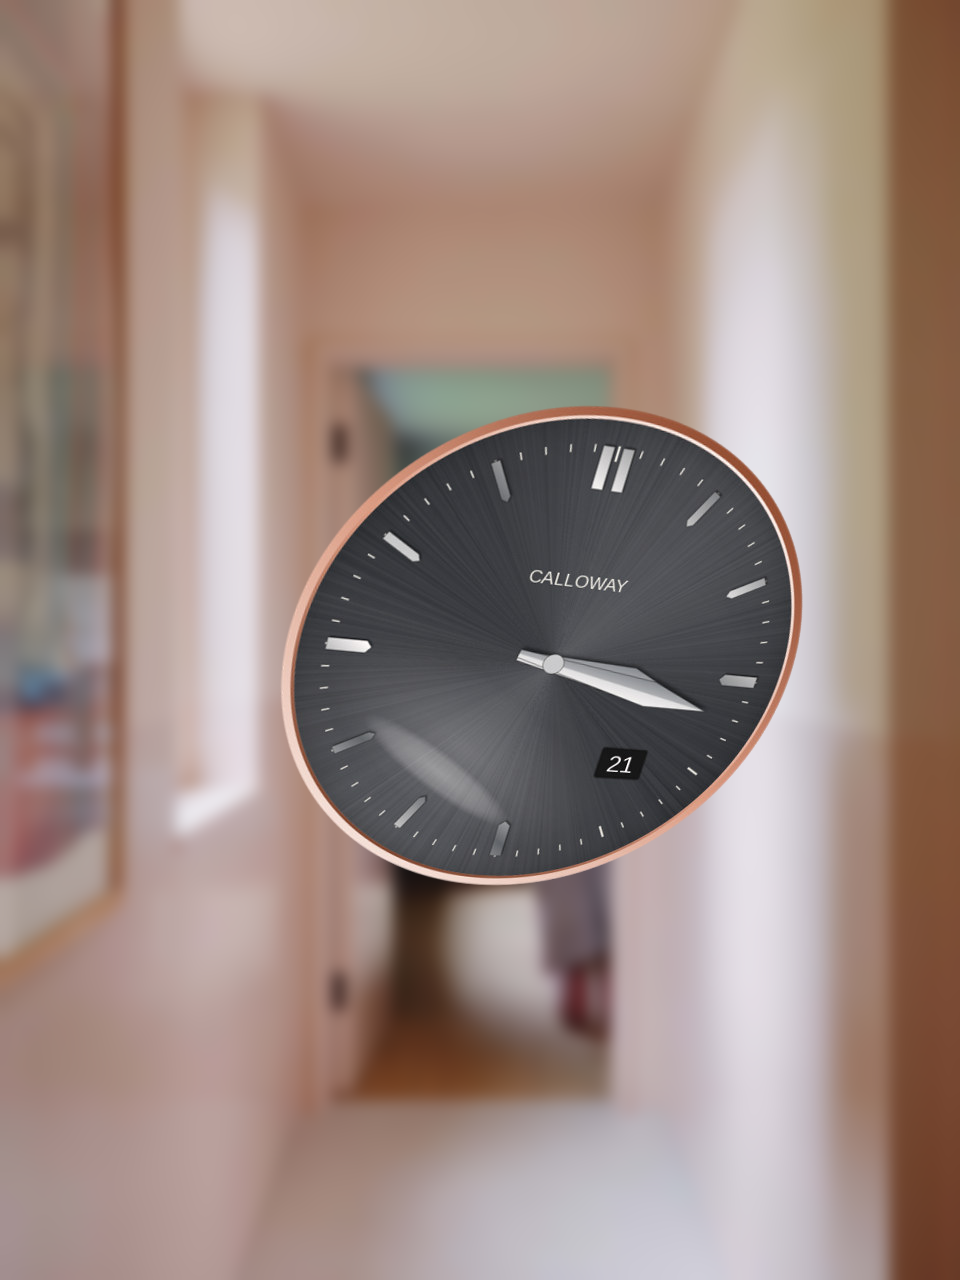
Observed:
3.17
